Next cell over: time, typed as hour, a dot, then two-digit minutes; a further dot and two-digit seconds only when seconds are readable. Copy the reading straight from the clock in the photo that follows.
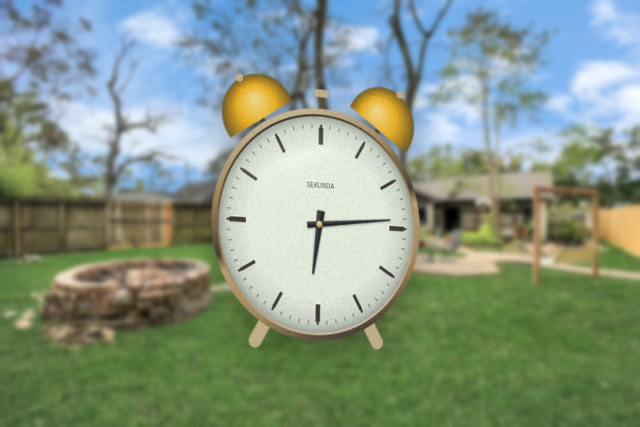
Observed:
6.14
